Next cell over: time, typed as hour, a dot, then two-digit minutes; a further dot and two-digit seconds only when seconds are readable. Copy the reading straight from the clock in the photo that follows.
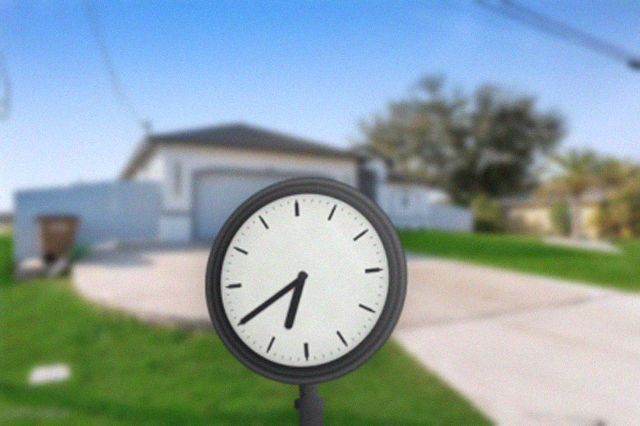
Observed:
6.40
